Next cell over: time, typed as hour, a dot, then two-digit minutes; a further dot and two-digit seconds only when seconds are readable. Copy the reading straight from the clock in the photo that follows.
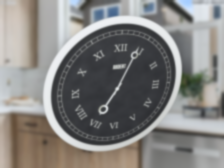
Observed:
7.04
